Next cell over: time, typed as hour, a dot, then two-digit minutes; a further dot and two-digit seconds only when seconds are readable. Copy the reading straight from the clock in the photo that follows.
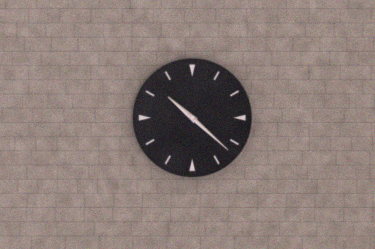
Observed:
10.22
